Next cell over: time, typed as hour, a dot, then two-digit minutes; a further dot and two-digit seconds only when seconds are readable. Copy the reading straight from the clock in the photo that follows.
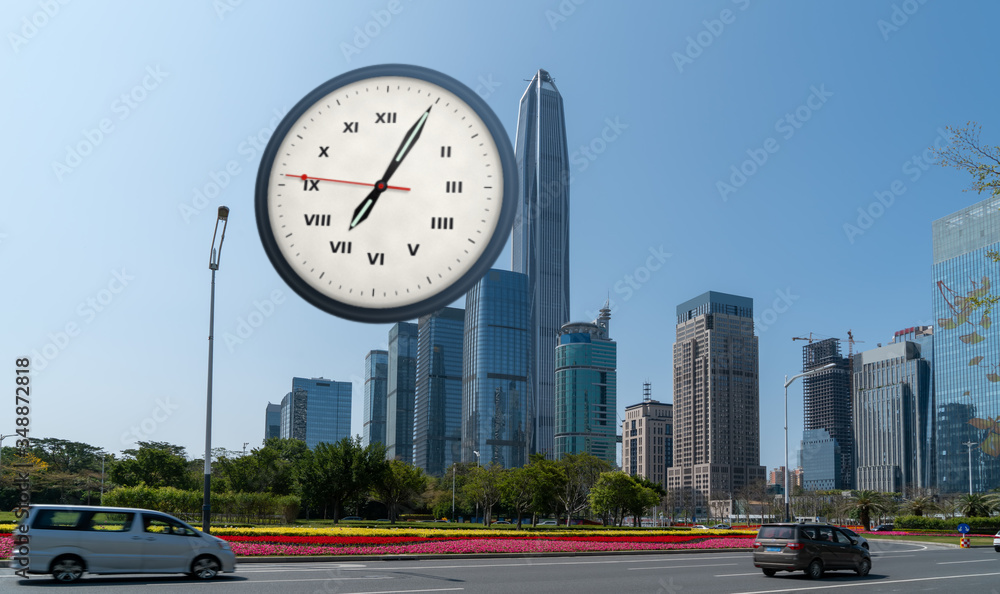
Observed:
7.04.46
